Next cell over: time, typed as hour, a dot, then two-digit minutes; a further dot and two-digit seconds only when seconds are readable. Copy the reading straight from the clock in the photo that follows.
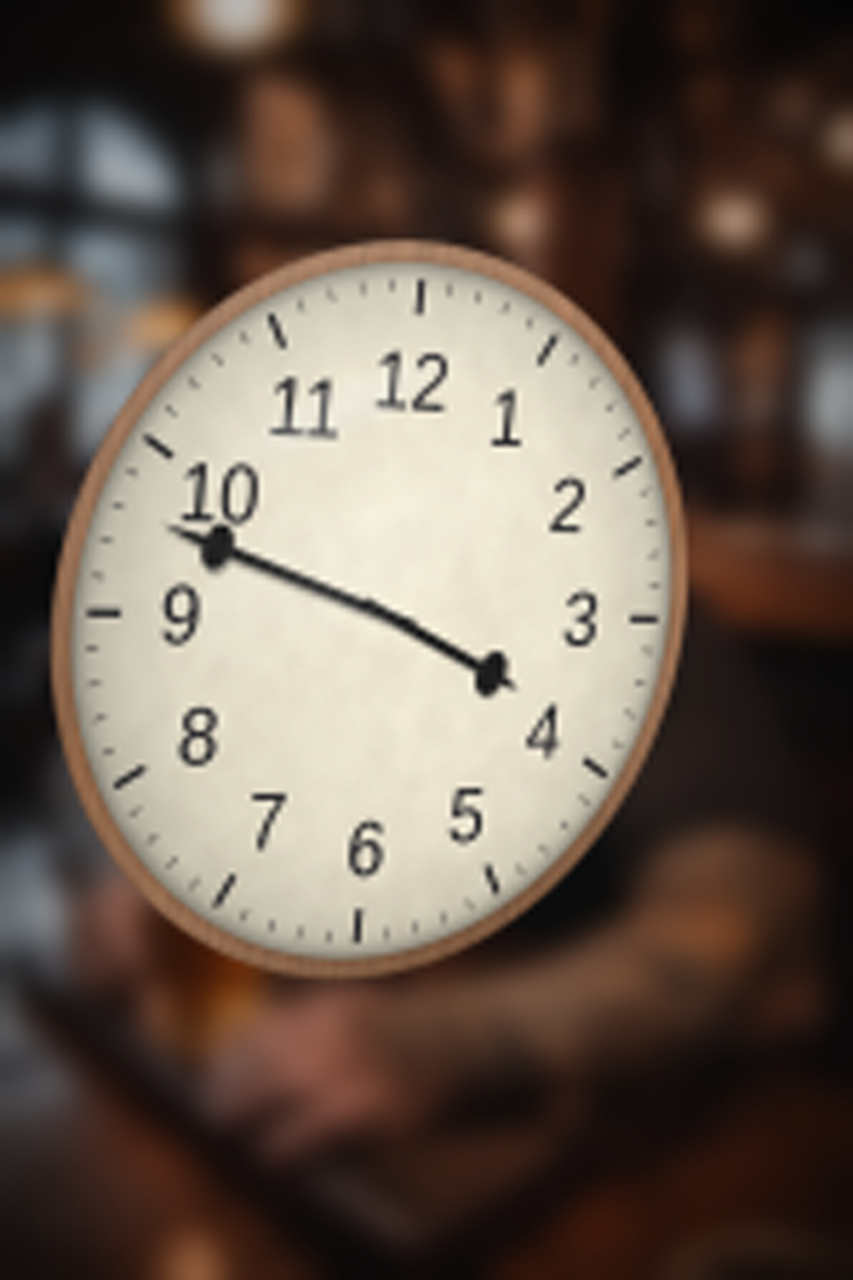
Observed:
3.48
